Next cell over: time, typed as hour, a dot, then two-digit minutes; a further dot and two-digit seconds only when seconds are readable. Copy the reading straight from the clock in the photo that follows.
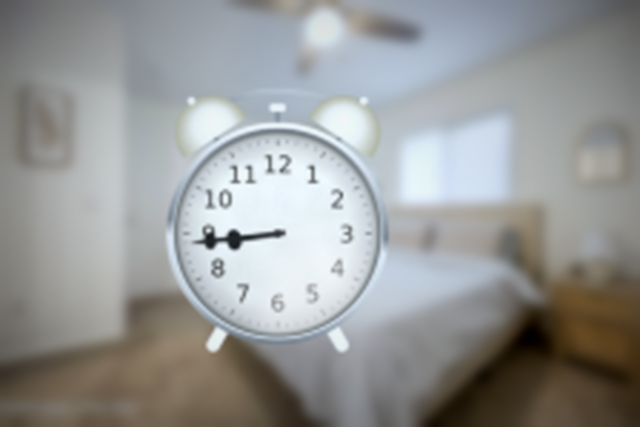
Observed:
8.44
